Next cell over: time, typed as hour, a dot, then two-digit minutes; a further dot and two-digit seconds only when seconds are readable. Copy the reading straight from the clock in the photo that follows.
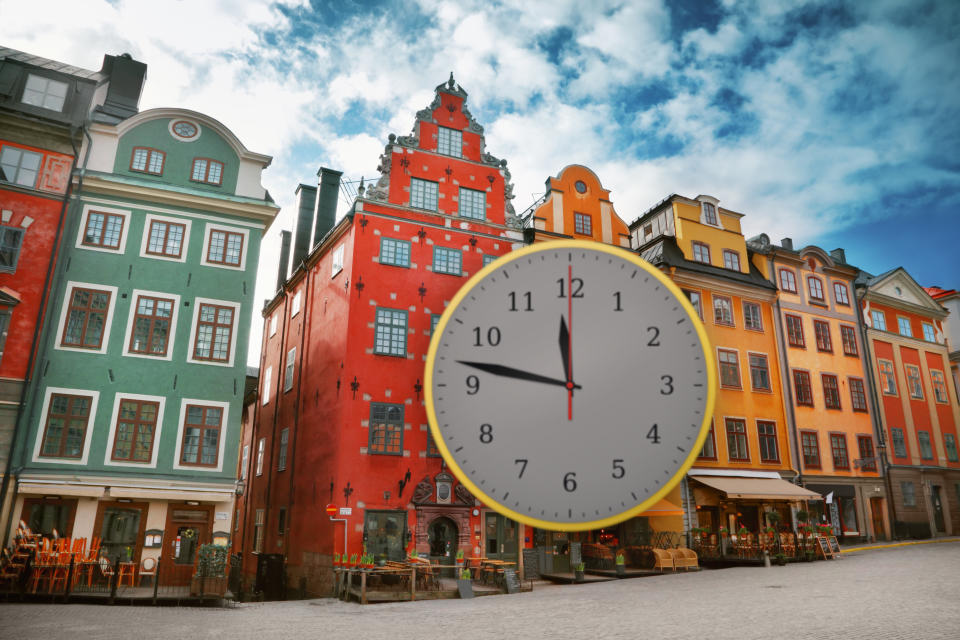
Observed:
11.47.00
